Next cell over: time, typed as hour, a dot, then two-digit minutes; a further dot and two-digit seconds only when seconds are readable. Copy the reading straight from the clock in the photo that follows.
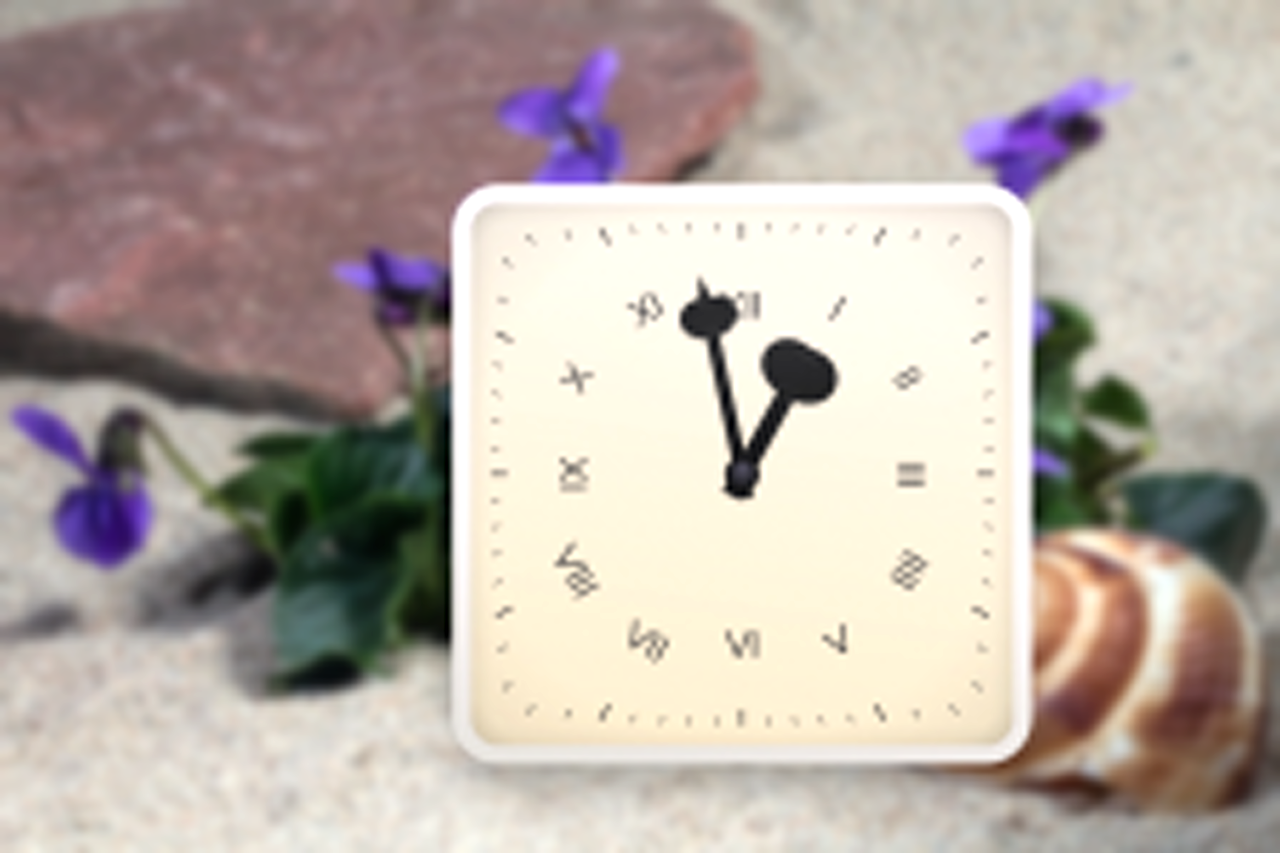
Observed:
12.58
